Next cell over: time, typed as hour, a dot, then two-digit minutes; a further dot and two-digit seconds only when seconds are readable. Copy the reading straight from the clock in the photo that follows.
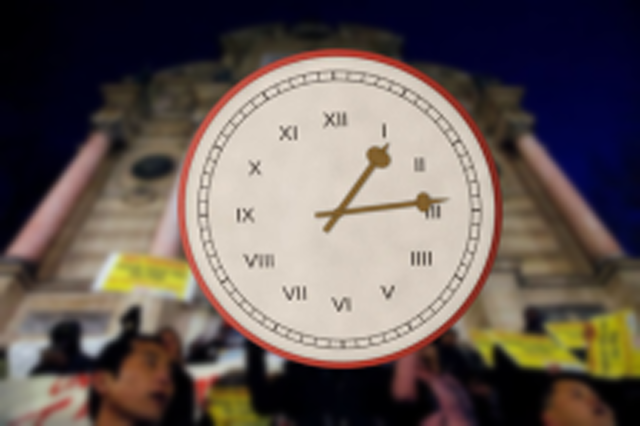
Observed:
1.14
